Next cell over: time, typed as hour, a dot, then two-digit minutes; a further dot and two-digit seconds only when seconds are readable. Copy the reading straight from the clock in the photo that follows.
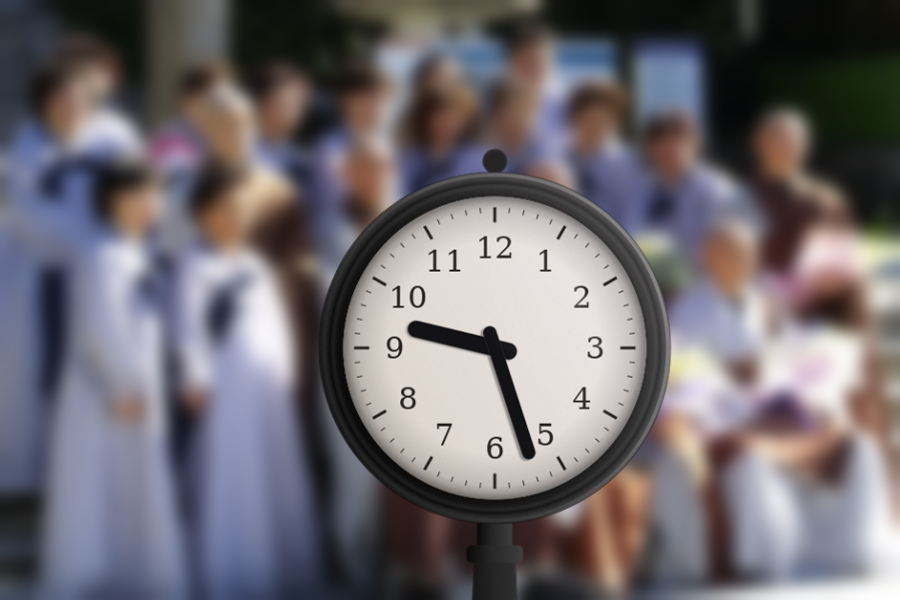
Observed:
9.27
